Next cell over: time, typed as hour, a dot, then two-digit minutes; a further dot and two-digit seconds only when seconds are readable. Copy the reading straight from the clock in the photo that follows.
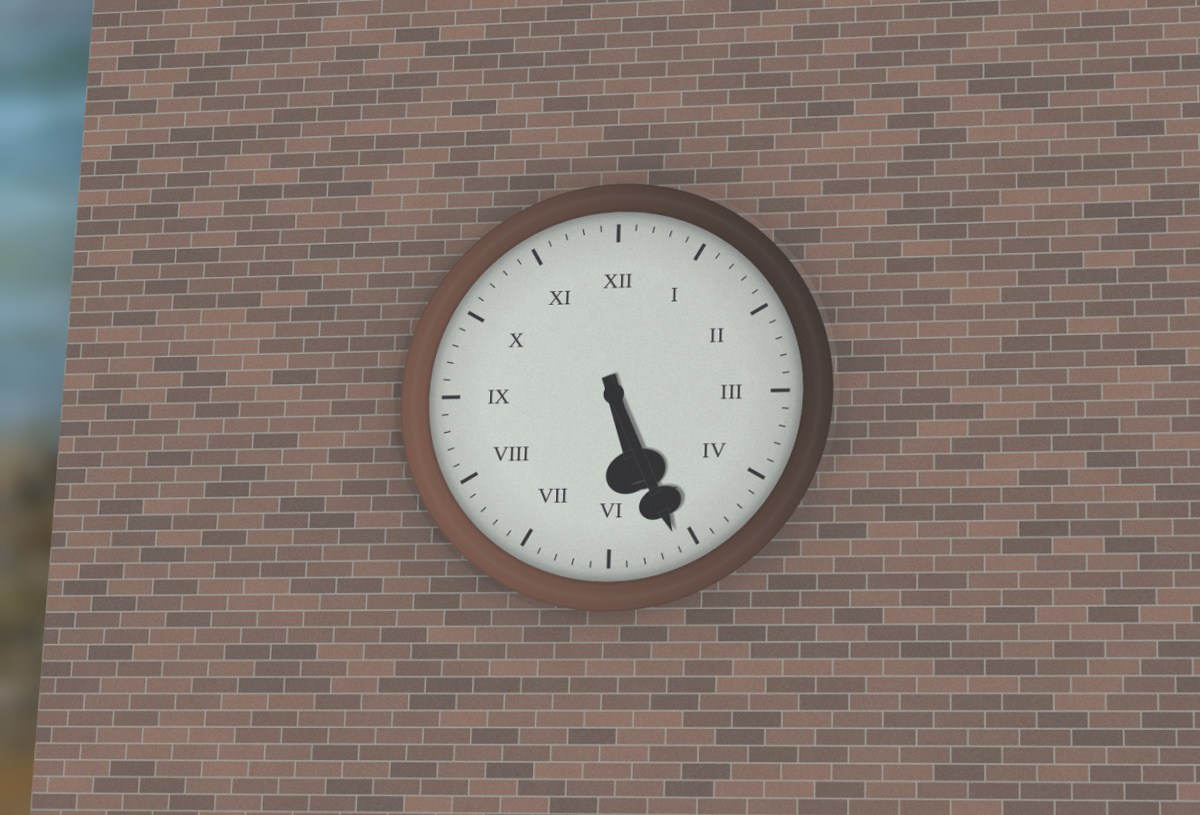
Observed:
5.26
